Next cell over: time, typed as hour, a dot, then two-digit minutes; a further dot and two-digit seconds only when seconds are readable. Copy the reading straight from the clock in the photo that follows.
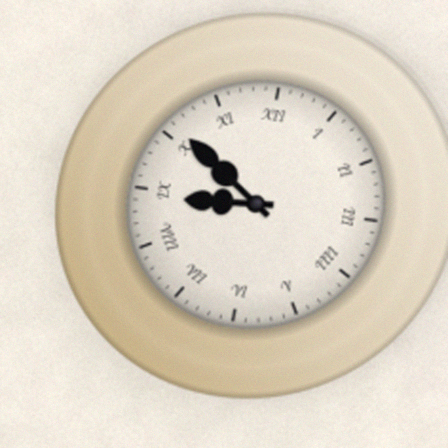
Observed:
8.51
